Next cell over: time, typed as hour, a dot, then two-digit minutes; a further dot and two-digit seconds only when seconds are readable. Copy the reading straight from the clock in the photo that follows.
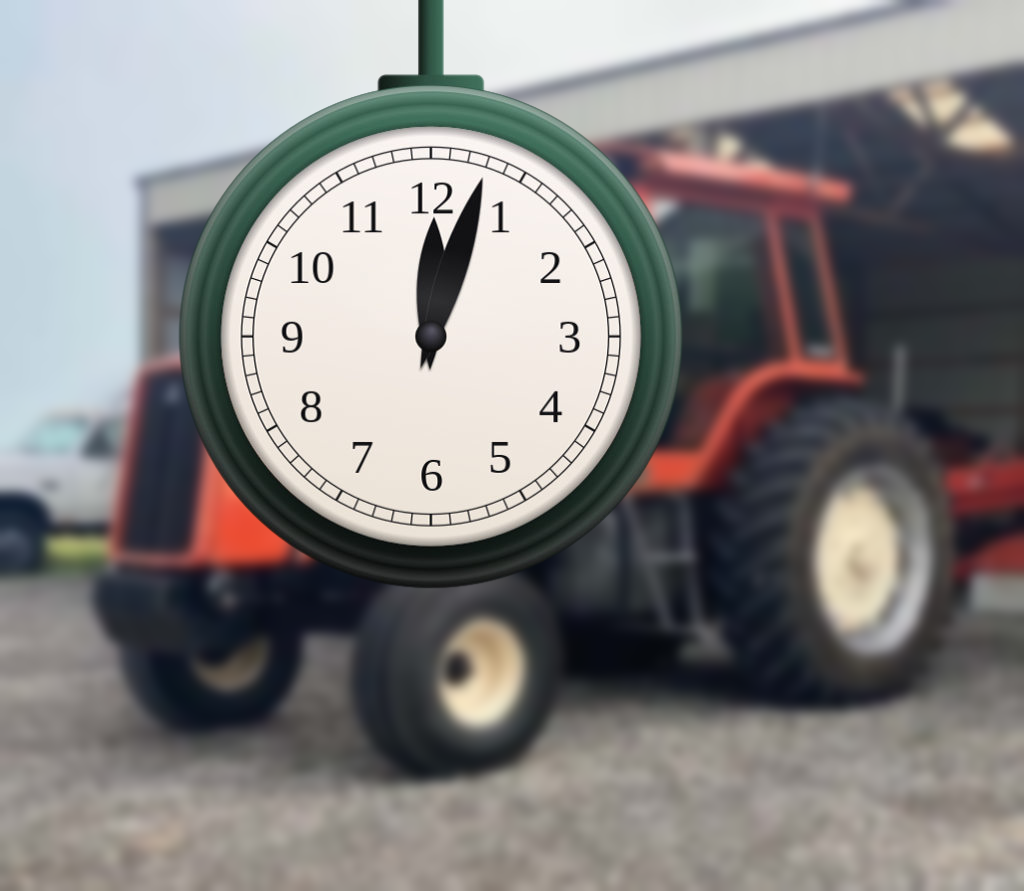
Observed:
12.03
